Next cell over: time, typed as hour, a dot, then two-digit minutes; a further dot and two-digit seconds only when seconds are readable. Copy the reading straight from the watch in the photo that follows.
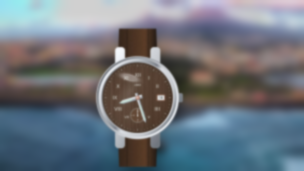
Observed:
8.27
